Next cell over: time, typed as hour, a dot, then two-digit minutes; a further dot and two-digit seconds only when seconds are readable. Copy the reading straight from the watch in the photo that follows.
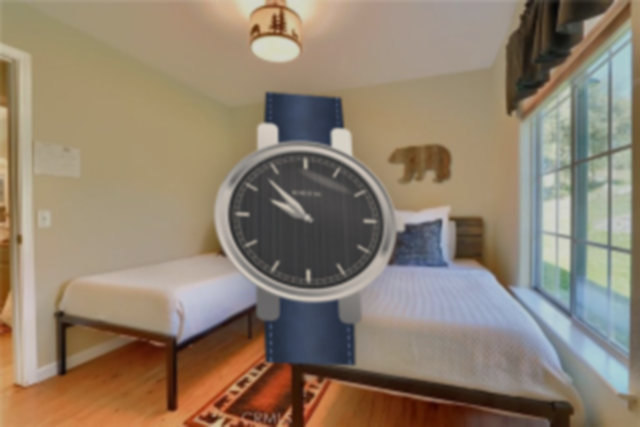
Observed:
9.53
